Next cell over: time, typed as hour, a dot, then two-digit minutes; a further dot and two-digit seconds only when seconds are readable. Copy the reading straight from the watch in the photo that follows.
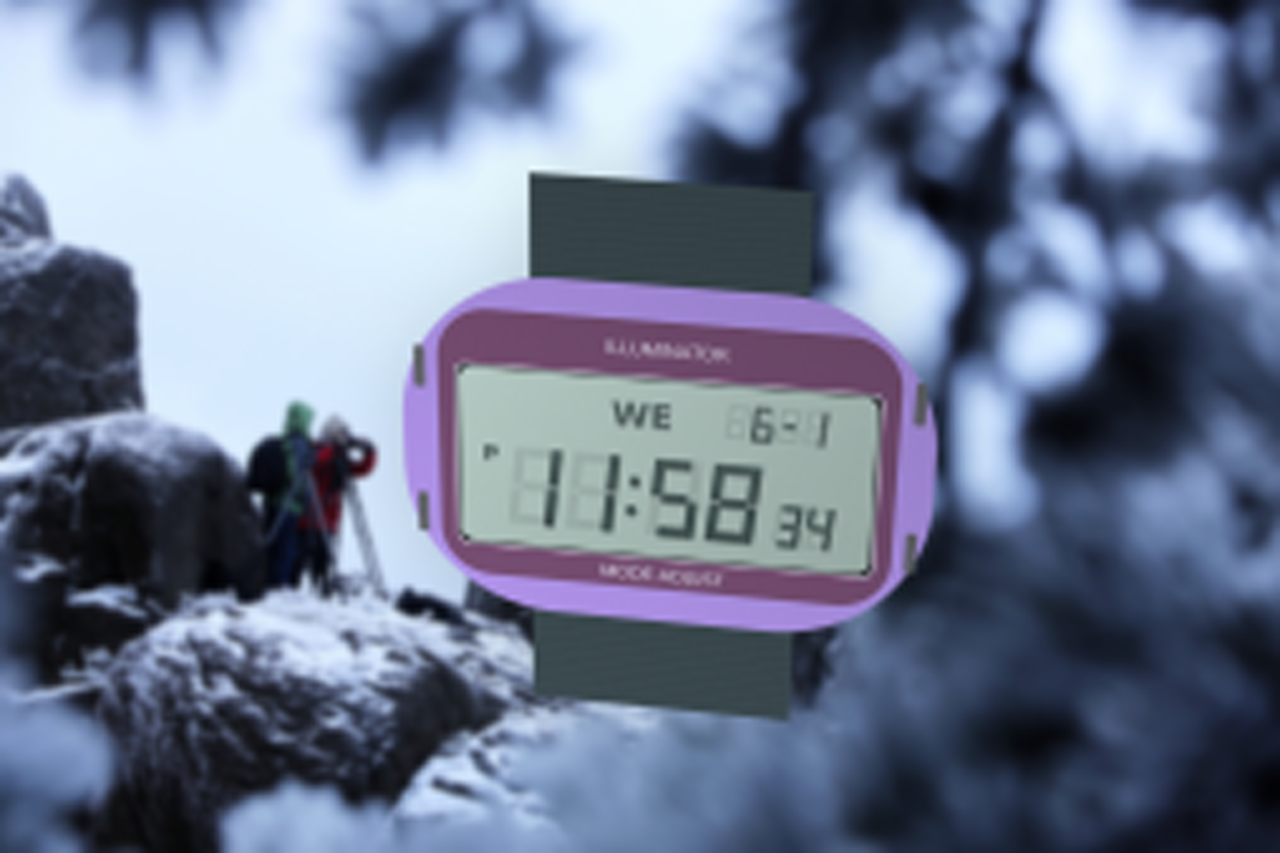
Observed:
11.58.34
